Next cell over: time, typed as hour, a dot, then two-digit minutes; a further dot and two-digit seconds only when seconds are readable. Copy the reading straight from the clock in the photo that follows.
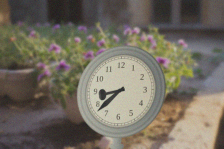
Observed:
8.38
